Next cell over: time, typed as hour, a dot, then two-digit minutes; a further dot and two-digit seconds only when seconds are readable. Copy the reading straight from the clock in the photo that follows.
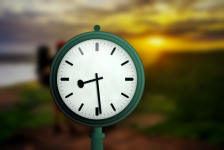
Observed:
8.29
